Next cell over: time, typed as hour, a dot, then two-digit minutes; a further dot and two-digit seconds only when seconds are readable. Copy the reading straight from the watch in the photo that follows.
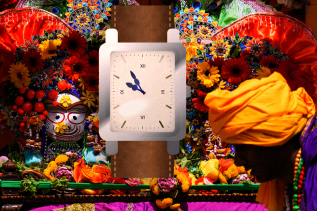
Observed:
9.55
